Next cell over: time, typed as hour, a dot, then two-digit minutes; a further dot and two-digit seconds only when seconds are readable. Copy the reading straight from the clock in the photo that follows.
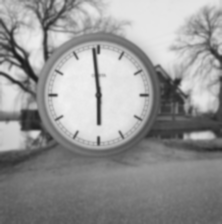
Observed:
5.59
